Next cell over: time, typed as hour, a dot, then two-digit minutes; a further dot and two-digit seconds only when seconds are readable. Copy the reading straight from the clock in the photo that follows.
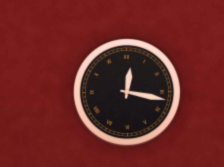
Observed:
12.17
